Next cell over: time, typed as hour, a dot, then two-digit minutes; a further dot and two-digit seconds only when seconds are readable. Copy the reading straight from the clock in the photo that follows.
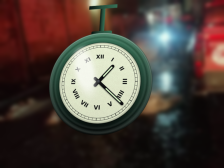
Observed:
1.22
